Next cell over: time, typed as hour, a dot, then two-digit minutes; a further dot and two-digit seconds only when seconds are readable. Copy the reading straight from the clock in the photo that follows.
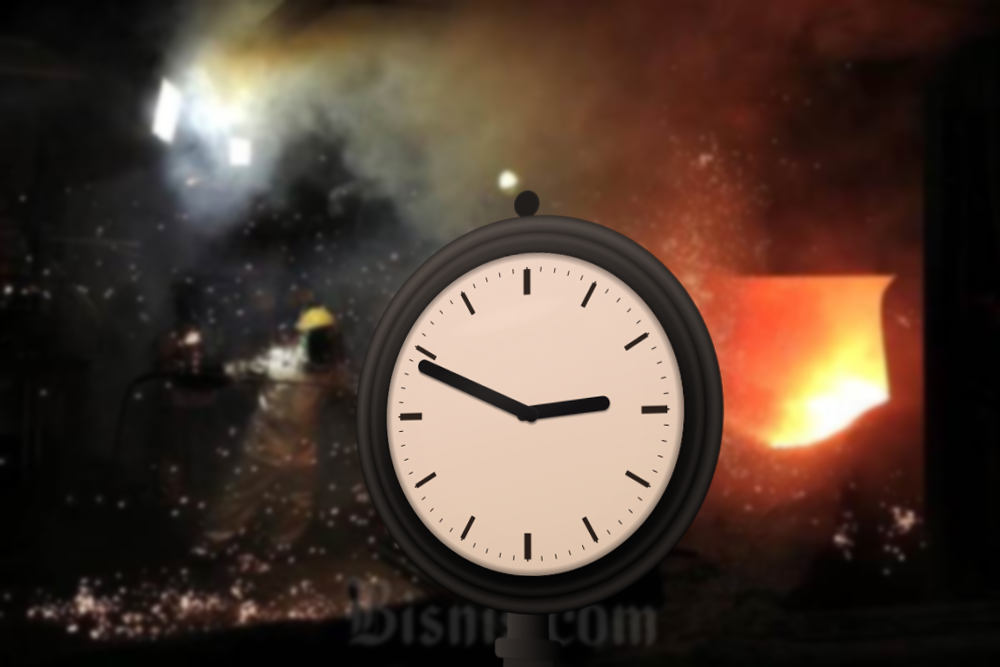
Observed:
2.49
